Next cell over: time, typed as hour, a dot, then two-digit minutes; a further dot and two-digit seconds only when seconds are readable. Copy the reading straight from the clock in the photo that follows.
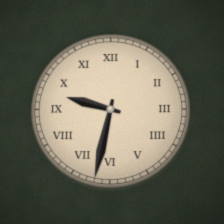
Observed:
9.32
